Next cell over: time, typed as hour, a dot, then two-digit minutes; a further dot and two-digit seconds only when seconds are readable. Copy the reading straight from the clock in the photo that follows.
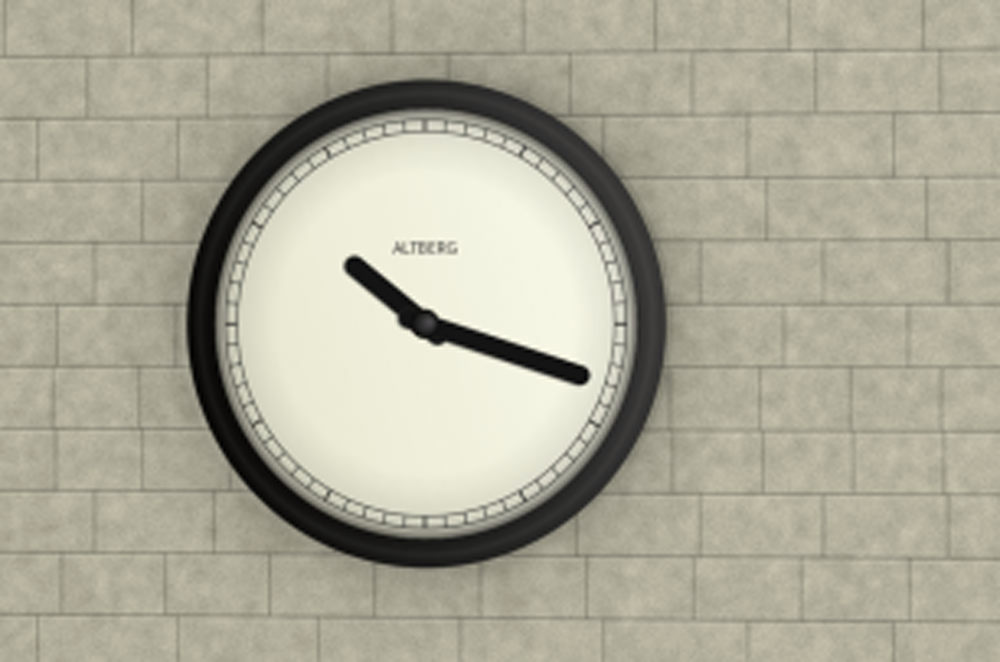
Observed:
10.18
